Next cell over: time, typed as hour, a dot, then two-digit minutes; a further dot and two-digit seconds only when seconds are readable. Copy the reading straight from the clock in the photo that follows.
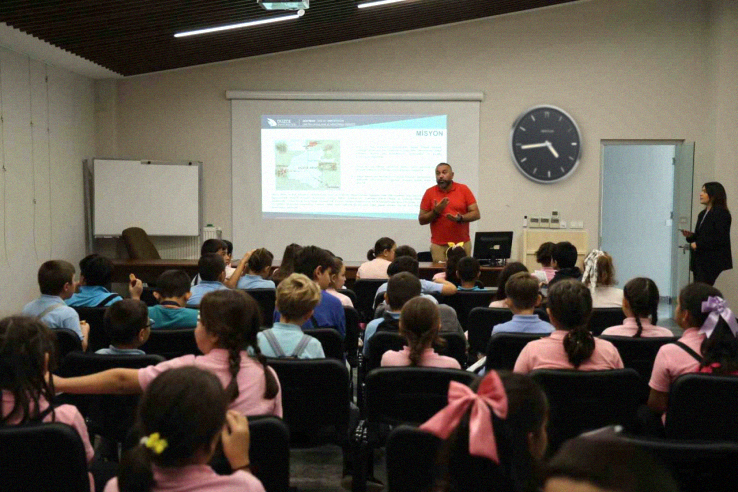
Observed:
4.44
